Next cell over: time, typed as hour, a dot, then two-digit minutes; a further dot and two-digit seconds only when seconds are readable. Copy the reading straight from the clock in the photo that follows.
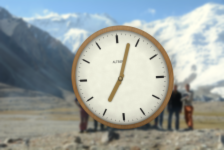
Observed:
7.03
